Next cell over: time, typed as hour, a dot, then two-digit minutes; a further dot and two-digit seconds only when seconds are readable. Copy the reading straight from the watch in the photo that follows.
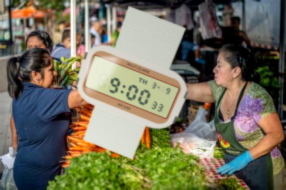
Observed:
9.00
